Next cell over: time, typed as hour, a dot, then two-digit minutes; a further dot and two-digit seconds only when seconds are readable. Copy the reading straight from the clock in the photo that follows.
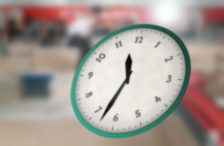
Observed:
11.33
